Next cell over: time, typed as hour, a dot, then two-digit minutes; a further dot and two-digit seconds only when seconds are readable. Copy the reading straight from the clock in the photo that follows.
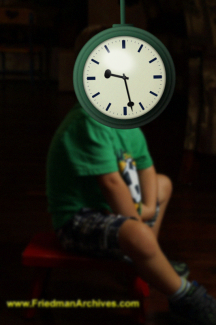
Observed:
9.28
